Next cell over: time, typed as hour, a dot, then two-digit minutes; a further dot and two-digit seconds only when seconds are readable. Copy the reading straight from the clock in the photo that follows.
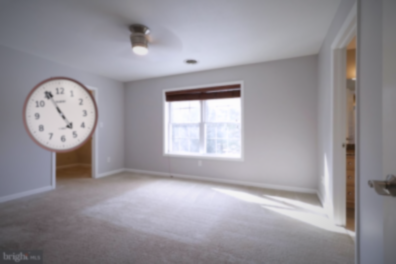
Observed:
4.55
